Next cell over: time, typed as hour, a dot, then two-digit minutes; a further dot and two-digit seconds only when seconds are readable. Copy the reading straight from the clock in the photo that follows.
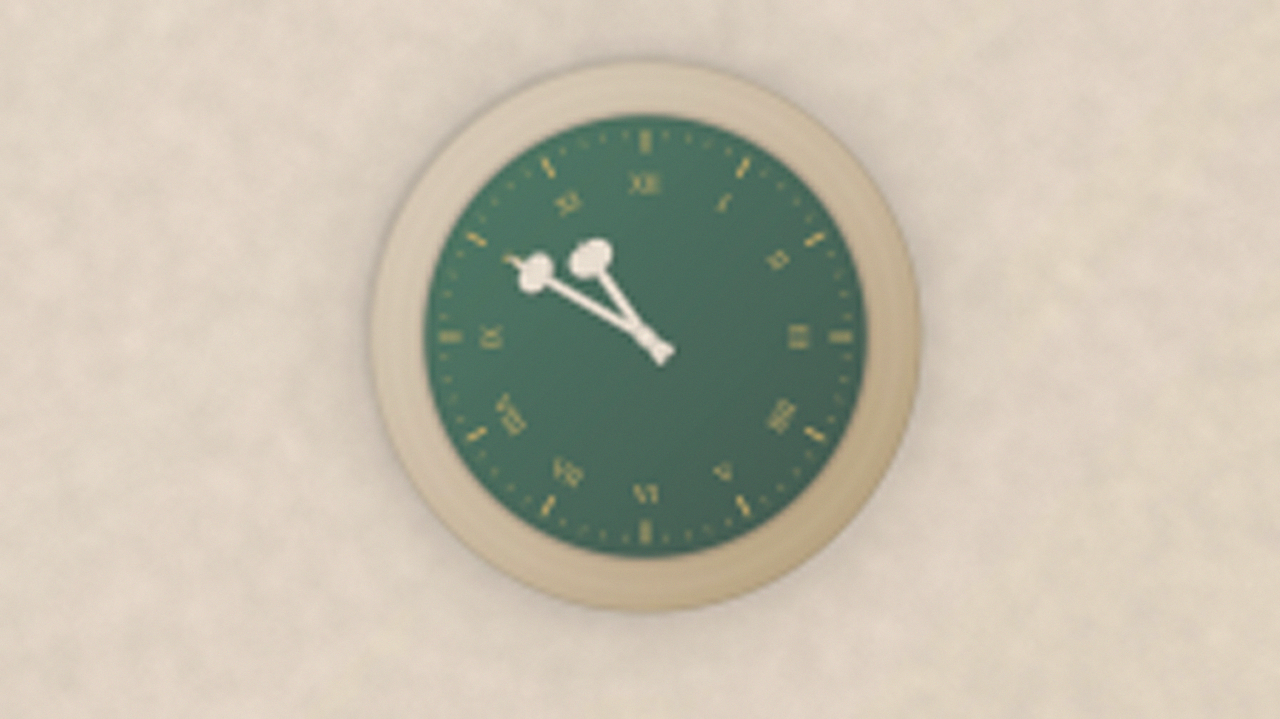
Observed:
10.50
